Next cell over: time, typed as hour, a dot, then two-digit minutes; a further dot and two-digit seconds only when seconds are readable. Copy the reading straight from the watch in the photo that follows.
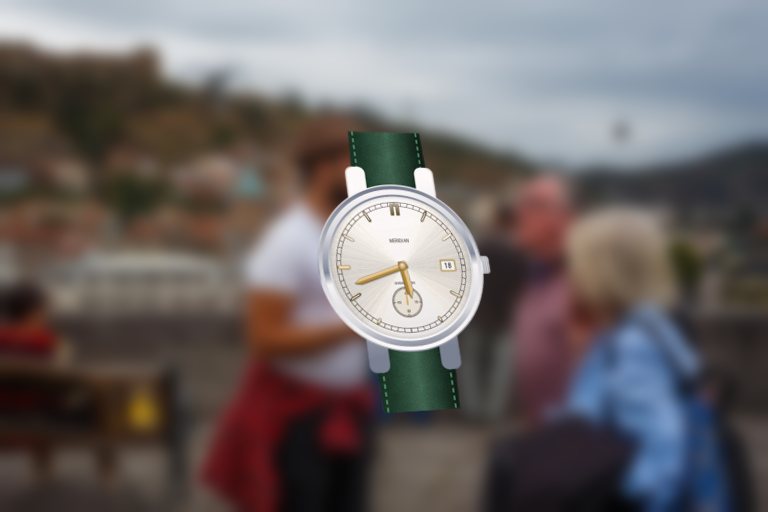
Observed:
5.42
